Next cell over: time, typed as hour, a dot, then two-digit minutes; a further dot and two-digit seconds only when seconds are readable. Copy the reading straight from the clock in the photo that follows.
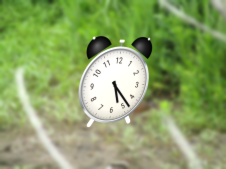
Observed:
5.23
